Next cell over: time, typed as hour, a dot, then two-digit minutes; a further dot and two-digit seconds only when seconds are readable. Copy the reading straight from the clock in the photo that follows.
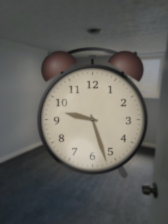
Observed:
9.27
